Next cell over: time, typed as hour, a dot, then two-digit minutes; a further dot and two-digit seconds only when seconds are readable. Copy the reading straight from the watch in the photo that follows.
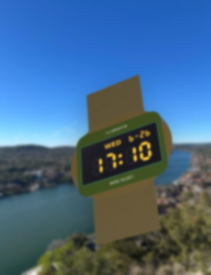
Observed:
17.10
